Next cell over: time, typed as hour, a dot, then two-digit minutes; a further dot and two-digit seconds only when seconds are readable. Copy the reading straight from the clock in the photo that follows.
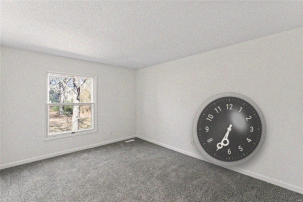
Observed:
6.35
